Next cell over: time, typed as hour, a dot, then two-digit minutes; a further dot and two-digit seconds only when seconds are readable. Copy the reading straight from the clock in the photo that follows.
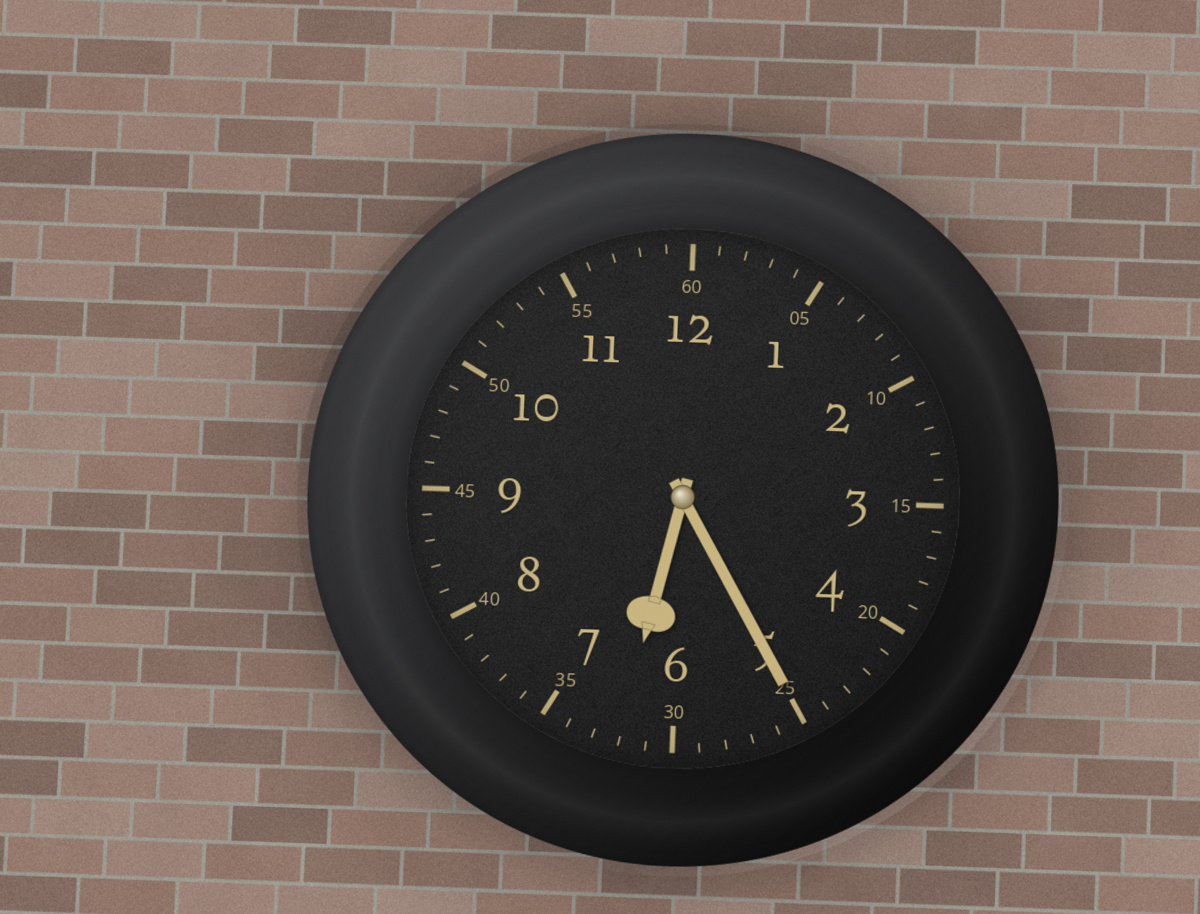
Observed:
6.25
